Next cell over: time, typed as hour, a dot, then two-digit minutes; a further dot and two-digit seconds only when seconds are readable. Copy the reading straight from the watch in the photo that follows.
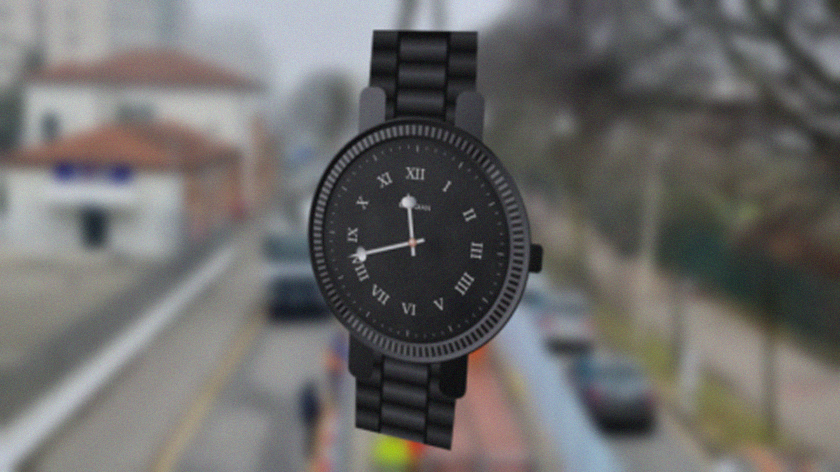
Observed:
11.42
